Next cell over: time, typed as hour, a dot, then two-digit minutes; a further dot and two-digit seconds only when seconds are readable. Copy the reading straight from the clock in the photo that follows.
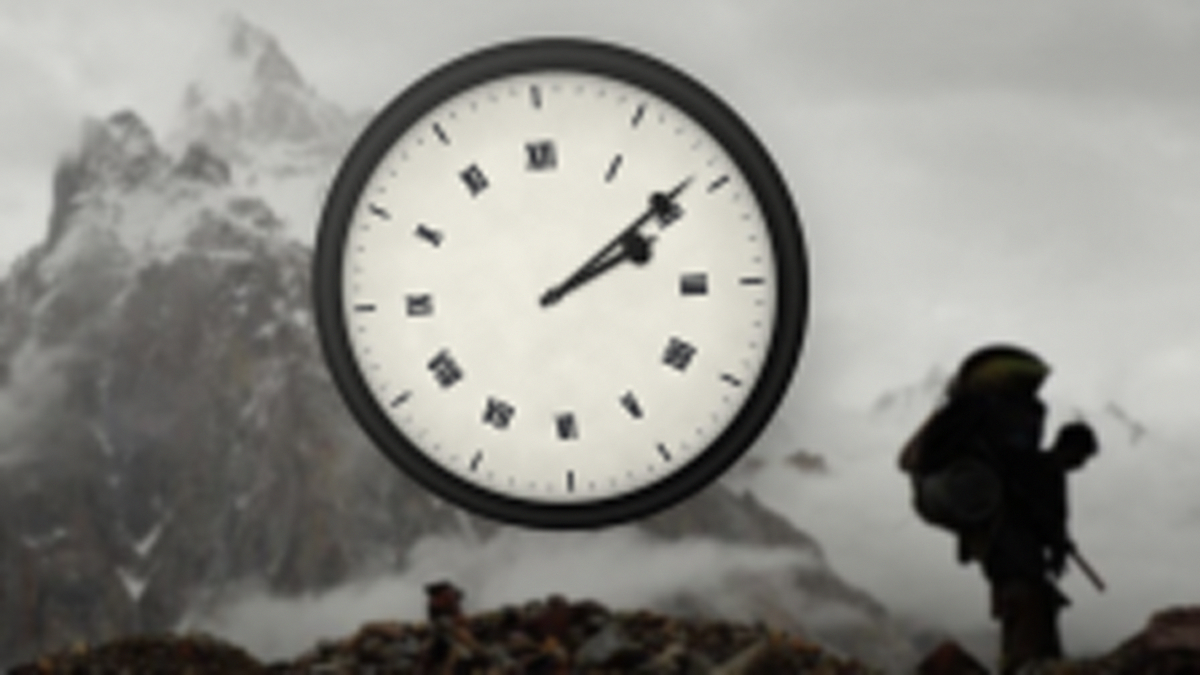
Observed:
2.09
